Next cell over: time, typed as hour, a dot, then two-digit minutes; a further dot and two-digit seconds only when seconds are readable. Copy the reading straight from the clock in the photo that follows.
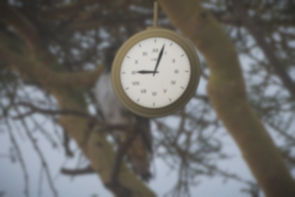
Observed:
9.03
